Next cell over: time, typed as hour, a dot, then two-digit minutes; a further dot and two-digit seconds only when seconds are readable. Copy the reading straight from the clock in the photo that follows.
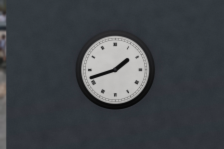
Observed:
1.42
